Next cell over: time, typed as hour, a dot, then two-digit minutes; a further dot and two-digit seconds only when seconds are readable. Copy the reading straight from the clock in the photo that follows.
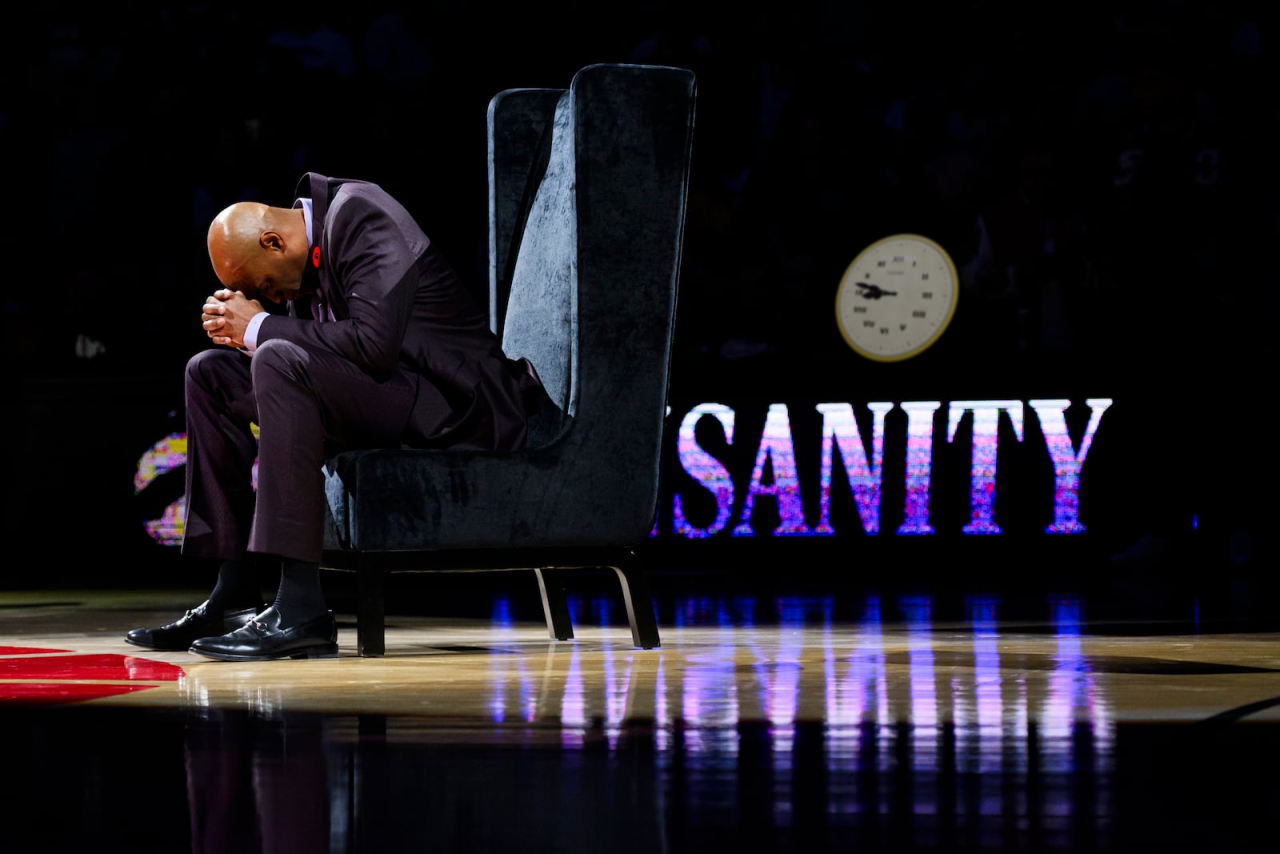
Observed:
8.47
